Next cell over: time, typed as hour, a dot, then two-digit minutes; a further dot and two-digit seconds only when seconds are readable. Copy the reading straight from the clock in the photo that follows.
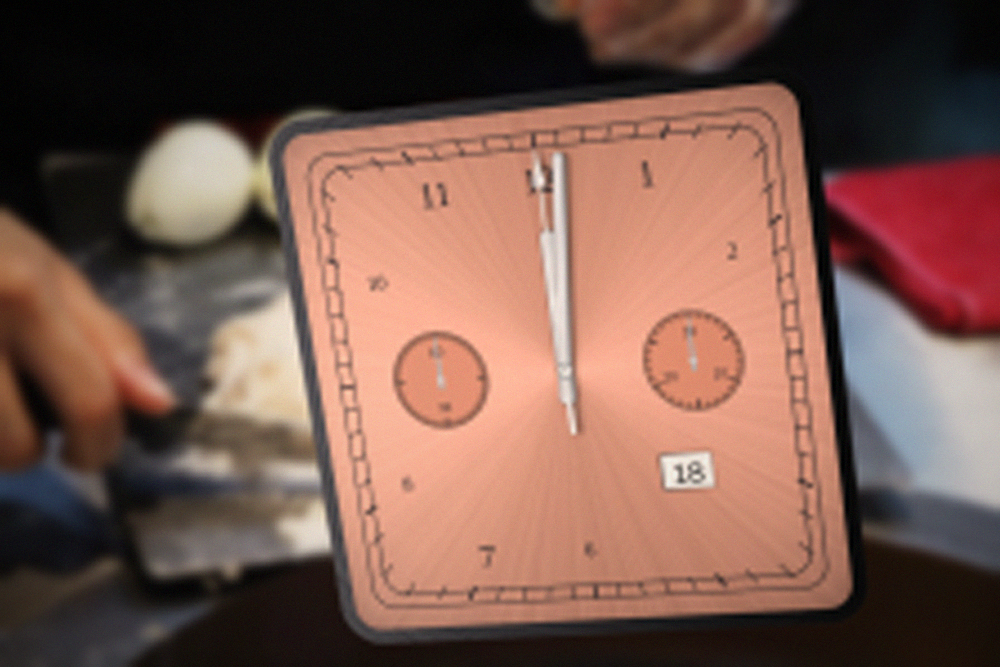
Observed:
12.01
